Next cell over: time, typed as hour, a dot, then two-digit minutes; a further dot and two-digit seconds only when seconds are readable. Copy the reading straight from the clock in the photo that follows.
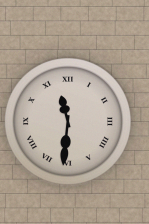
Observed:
11.31
